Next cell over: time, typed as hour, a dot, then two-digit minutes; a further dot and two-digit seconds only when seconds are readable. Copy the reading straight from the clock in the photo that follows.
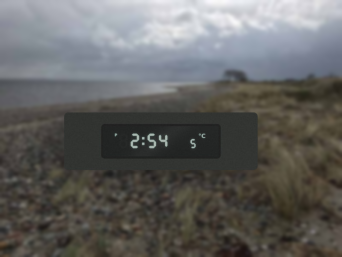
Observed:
2.54
